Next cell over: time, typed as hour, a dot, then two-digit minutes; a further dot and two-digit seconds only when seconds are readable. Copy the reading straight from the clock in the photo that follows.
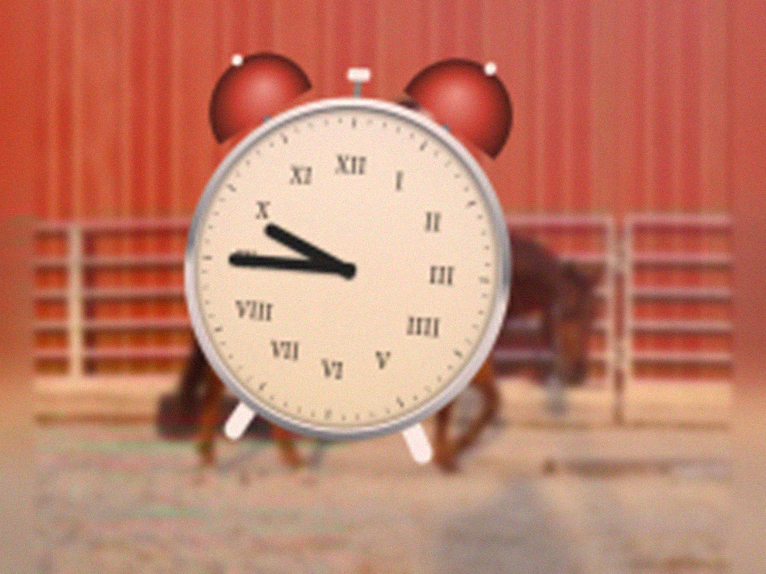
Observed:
9.45
